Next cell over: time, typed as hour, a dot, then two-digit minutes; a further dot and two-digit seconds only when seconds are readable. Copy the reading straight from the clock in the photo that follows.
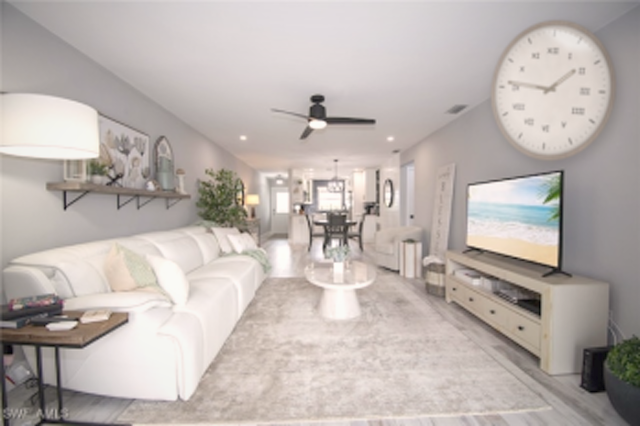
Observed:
1.46
